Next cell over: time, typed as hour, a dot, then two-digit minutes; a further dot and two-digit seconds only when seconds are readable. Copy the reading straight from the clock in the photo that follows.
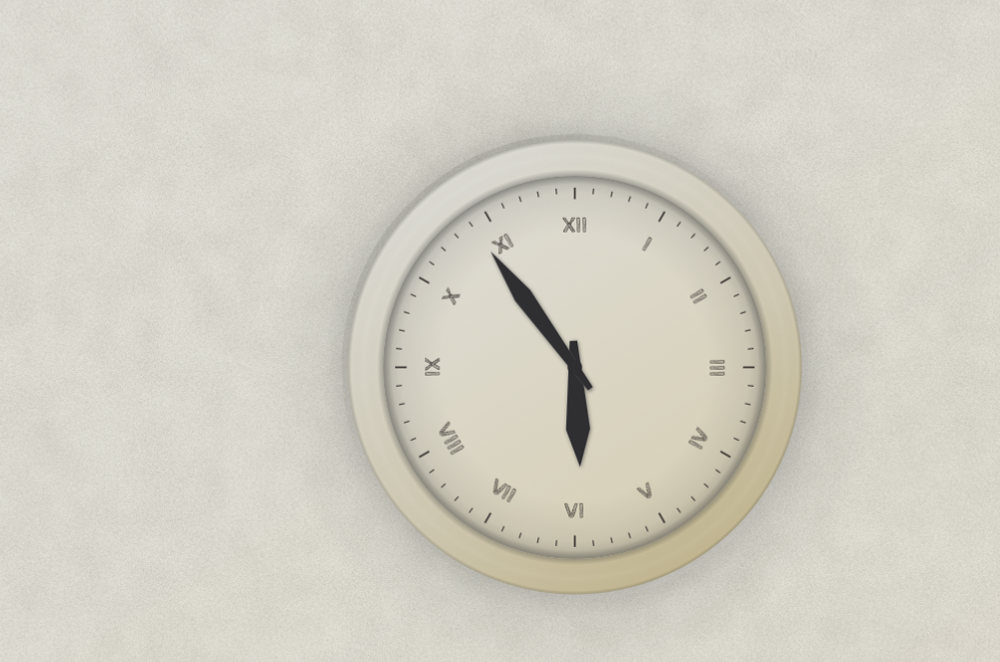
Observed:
5.54
